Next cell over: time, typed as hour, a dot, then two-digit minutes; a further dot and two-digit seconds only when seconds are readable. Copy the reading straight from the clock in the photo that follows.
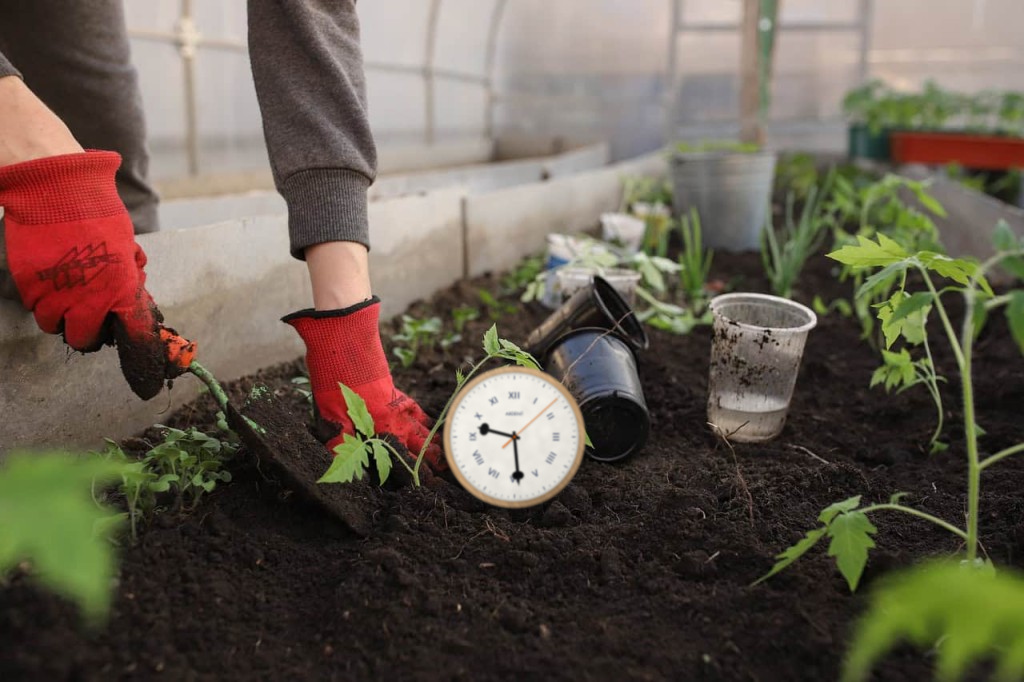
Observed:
9.29.08
